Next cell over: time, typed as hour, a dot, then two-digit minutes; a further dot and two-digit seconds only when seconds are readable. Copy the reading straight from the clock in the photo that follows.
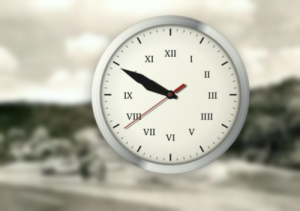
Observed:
9.49.39
